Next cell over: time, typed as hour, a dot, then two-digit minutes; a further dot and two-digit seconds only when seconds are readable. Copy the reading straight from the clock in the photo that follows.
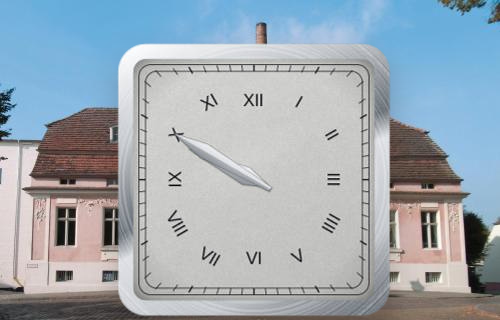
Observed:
9.50
